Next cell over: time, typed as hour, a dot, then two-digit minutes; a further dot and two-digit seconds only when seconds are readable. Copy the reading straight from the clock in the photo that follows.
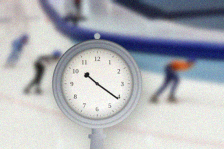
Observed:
10.21
